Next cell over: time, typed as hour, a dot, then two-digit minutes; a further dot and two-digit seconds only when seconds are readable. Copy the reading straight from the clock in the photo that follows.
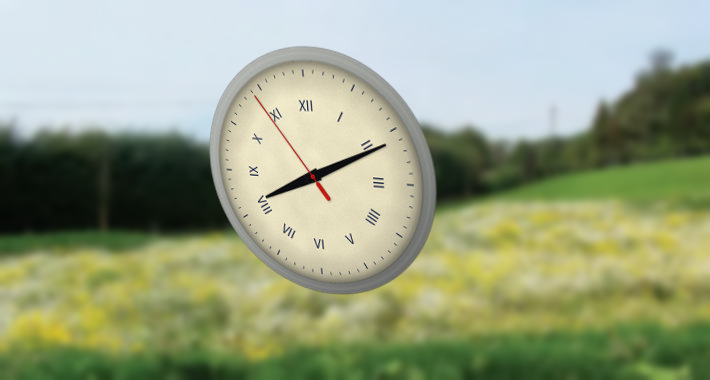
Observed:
8.10.54
